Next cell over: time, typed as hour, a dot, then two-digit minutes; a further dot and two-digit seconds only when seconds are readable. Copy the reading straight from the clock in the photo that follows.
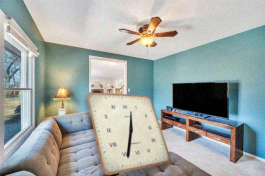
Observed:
12.34
